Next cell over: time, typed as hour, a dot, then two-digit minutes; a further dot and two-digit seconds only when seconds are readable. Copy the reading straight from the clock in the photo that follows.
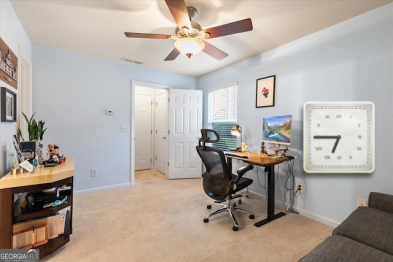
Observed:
6.45
